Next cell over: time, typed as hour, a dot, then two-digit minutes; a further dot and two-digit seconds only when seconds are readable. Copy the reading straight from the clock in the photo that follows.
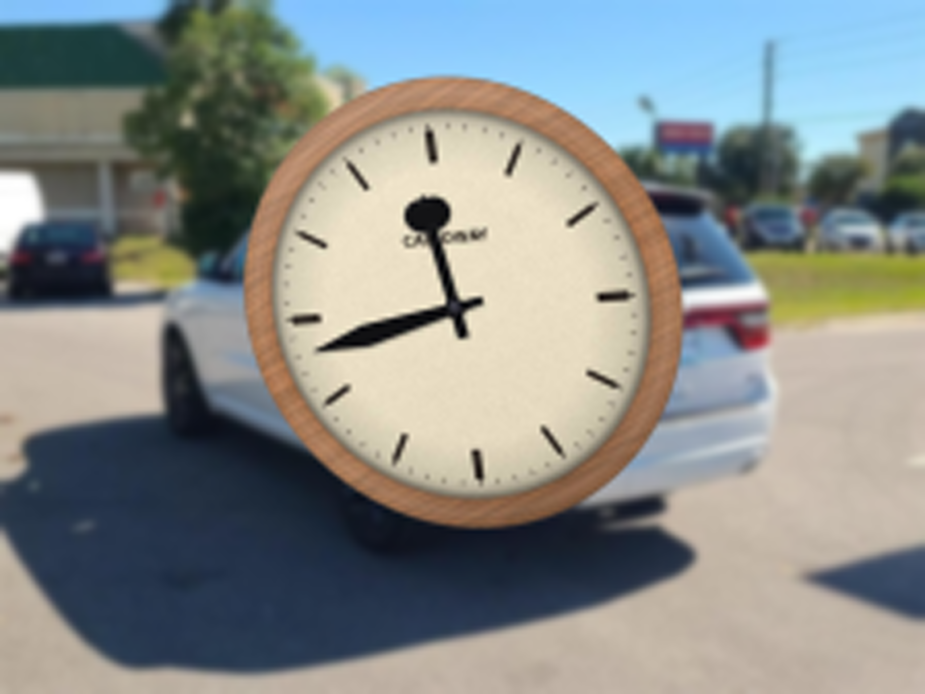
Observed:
11.43
